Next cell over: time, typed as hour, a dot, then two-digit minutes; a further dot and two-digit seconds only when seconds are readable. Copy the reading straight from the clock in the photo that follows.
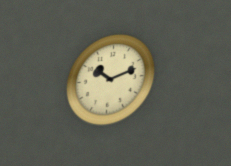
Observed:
10.12
